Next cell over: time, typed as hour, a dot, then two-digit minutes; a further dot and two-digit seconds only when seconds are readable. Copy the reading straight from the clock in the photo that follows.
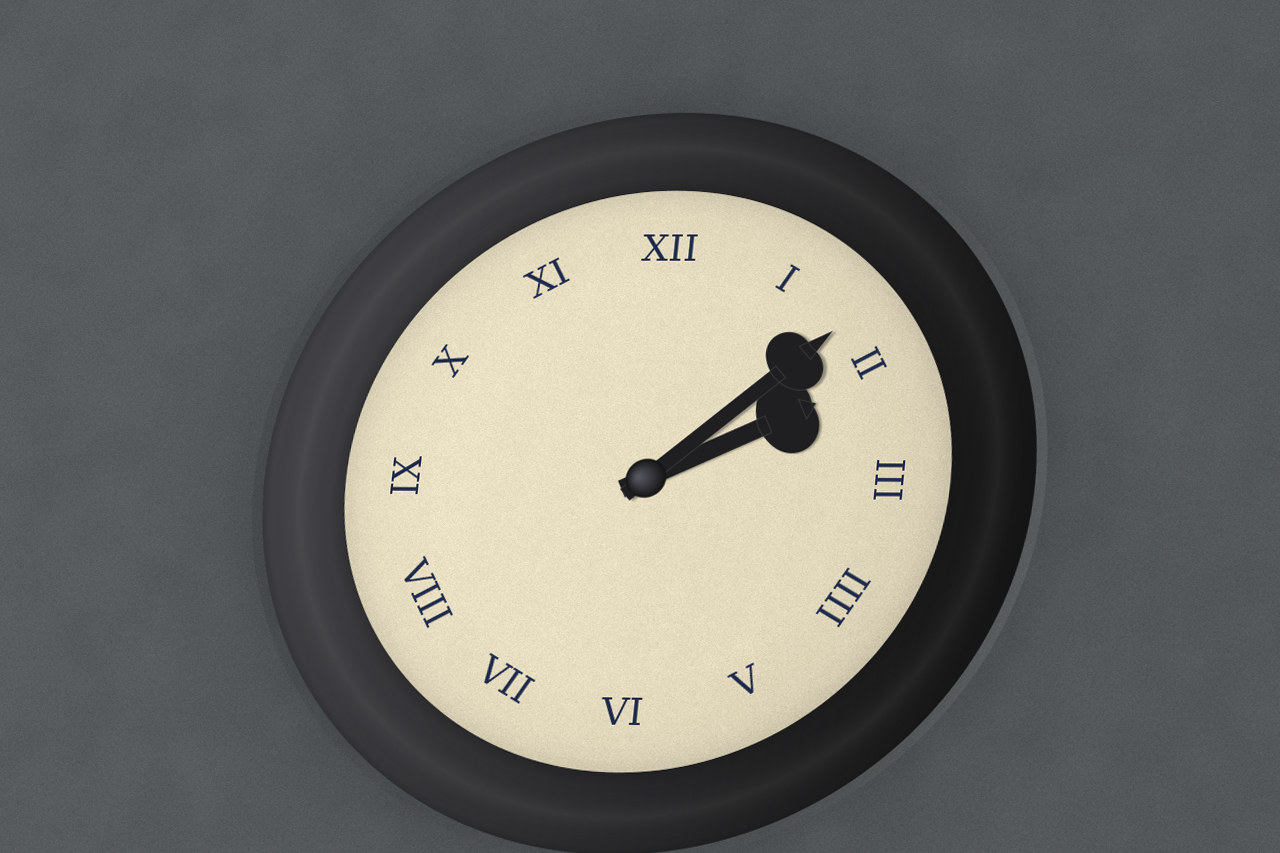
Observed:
2.08
